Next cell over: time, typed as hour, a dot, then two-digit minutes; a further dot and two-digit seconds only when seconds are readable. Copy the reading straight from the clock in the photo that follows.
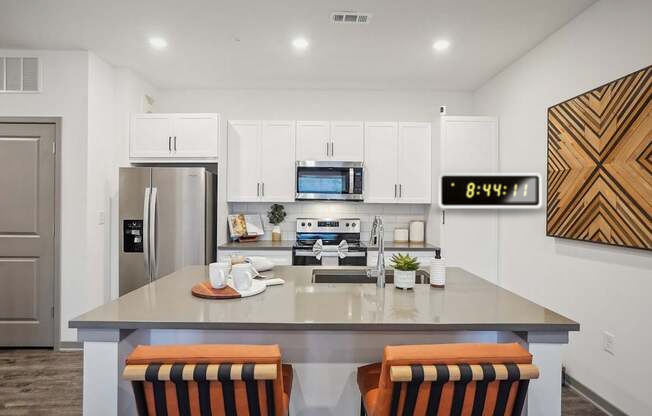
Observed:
8.44.11
